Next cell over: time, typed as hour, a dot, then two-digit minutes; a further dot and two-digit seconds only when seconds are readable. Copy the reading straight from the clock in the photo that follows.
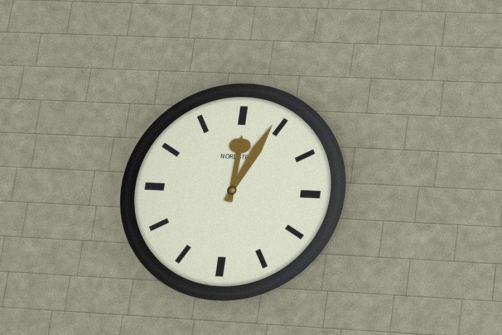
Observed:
12.04
